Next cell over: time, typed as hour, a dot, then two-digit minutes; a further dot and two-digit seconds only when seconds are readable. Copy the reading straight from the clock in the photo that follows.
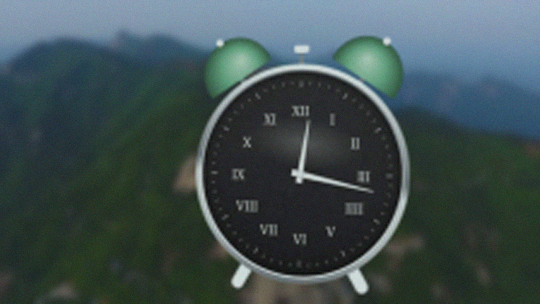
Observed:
12.17
